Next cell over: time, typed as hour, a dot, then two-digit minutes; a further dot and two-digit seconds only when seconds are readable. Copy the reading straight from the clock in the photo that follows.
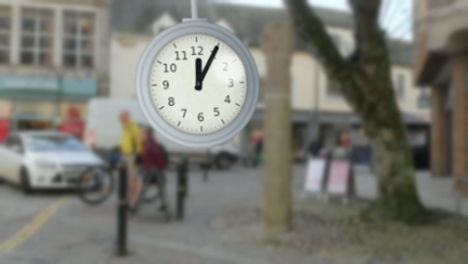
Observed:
12.05
